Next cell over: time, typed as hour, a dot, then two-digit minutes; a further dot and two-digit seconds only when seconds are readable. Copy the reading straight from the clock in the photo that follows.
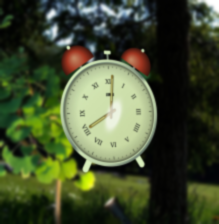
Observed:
8.01
